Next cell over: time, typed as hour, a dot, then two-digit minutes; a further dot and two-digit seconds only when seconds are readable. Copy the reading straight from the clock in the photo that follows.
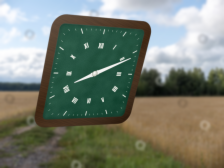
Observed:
8.11
